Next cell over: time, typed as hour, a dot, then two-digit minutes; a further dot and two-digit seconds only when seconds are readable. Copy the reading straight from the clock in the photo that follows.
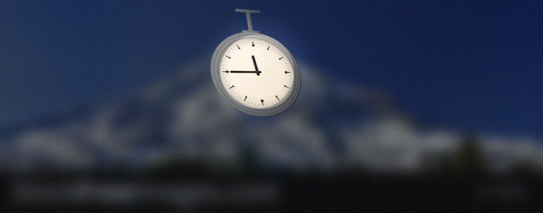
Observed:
11.45
